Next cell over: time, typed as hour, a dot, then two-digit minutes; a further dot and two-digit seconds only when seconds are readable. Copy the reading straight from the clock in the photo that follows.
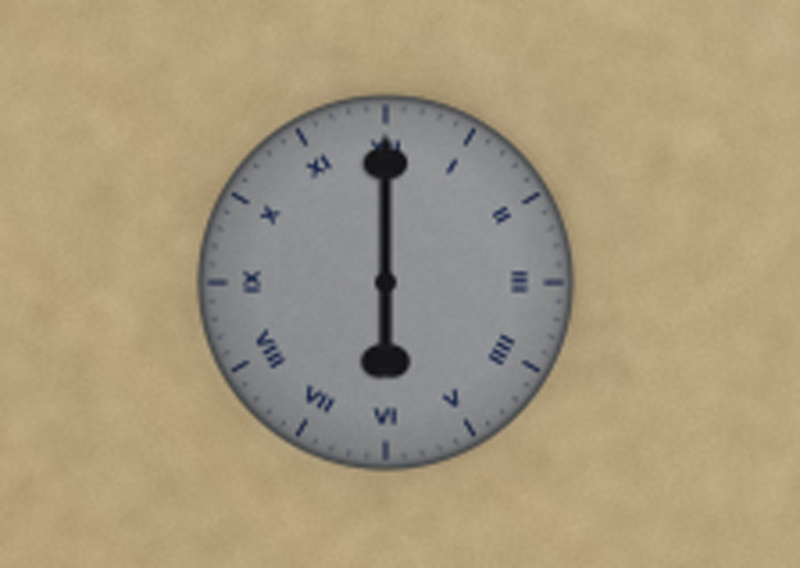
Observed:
6.00
